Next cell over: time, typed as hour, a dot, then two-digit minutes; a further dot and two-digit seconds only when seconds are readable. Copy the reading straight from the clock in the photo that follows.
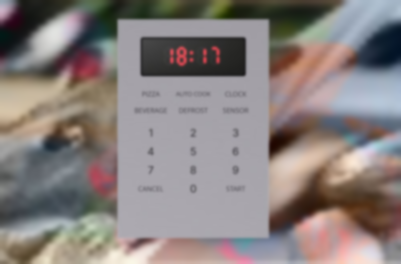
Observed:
18.17
